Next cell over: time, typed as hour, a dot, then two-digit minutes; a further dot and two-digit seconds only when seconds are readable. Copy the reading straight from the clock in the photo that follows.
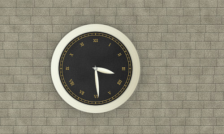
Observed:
3.29
